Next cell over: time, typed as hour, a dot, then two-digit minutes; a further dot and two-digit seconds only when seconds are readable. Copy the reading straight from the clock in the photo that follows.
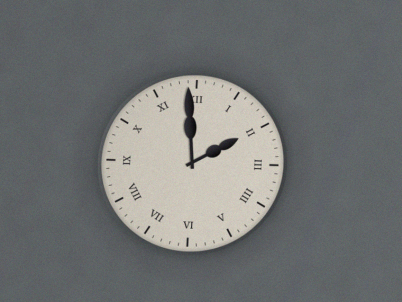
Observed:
1.59
